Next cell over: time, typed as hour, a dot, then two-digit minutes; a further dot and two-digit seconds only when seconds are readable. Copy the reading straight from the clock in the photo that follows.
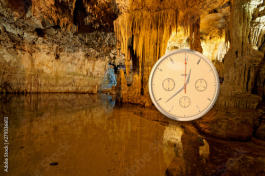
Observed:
12.38
